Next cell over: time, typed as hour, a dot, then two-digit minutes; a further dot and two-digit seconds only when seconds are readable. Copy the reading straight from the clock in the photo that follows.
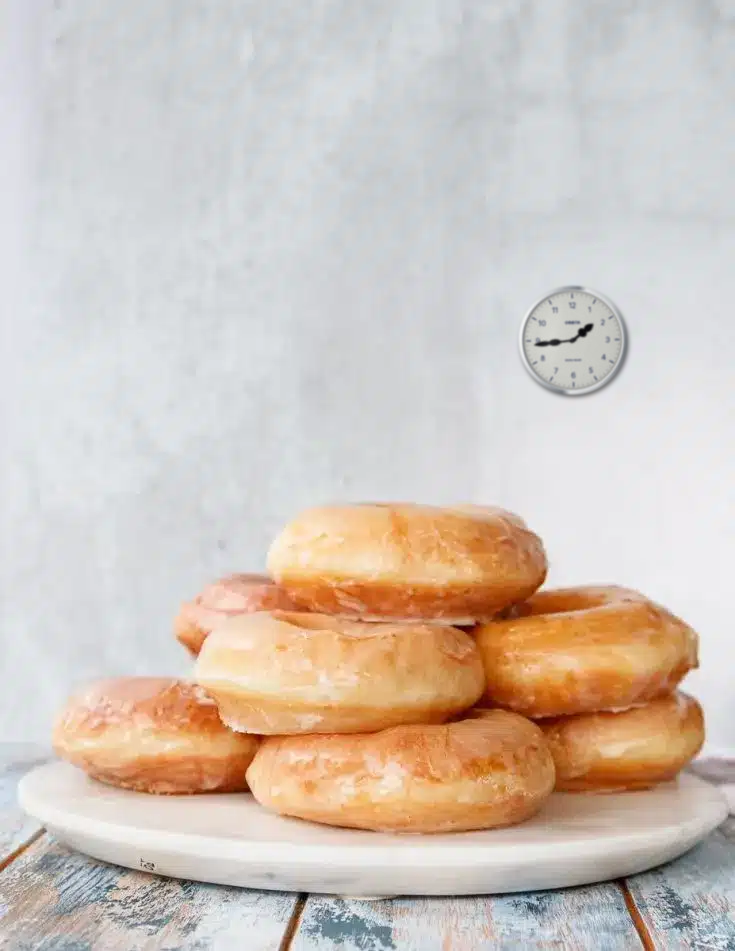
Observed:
1.44
